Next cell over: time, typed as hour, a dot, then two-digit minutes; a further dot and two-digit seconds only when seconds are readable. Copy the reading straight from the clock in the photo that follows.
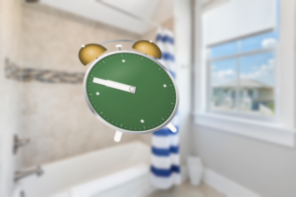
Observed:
9.49
